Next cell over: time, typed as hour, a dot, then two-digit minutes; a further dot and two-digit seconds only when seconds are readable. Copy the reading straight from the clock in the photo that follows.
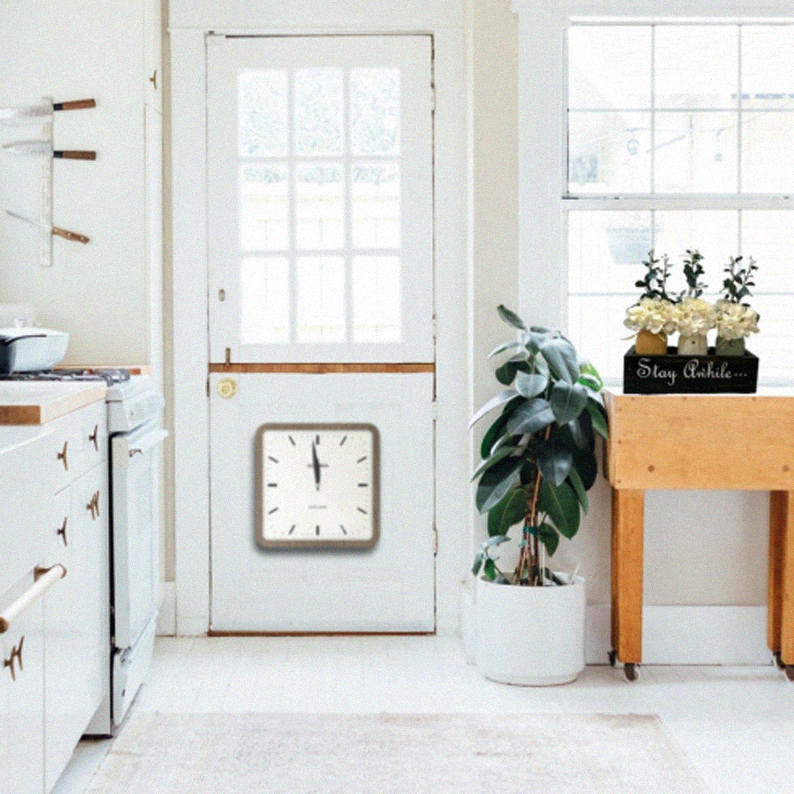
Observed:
11.59
